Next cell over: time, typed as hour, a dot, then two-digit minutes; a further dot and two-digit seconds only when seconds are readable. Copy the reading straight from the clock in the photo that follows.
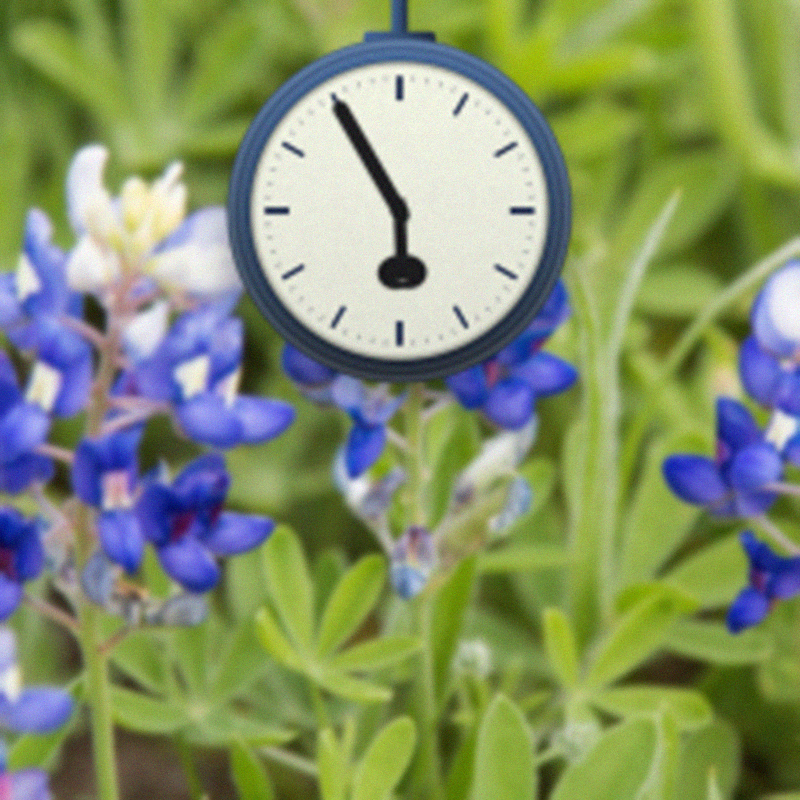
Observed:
5.55
